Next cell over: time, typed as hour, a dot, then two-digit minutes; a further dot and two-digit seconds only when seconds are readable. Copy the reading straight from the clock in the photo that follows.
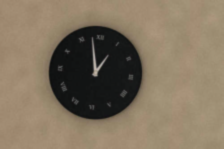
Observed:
12.58
